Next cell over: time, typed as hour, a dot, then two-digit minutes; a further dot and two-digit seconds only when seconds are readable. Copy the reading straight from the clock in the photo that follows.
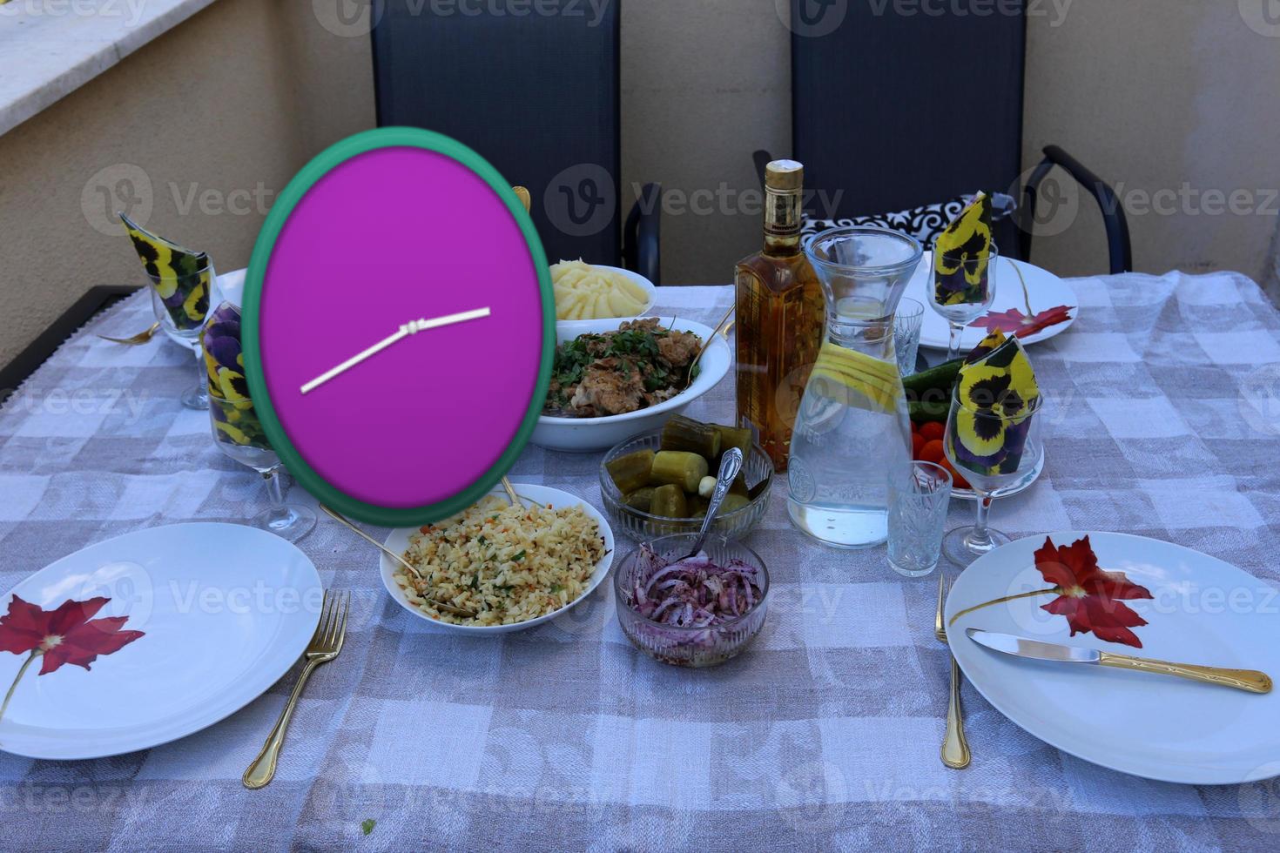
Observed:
2.41
